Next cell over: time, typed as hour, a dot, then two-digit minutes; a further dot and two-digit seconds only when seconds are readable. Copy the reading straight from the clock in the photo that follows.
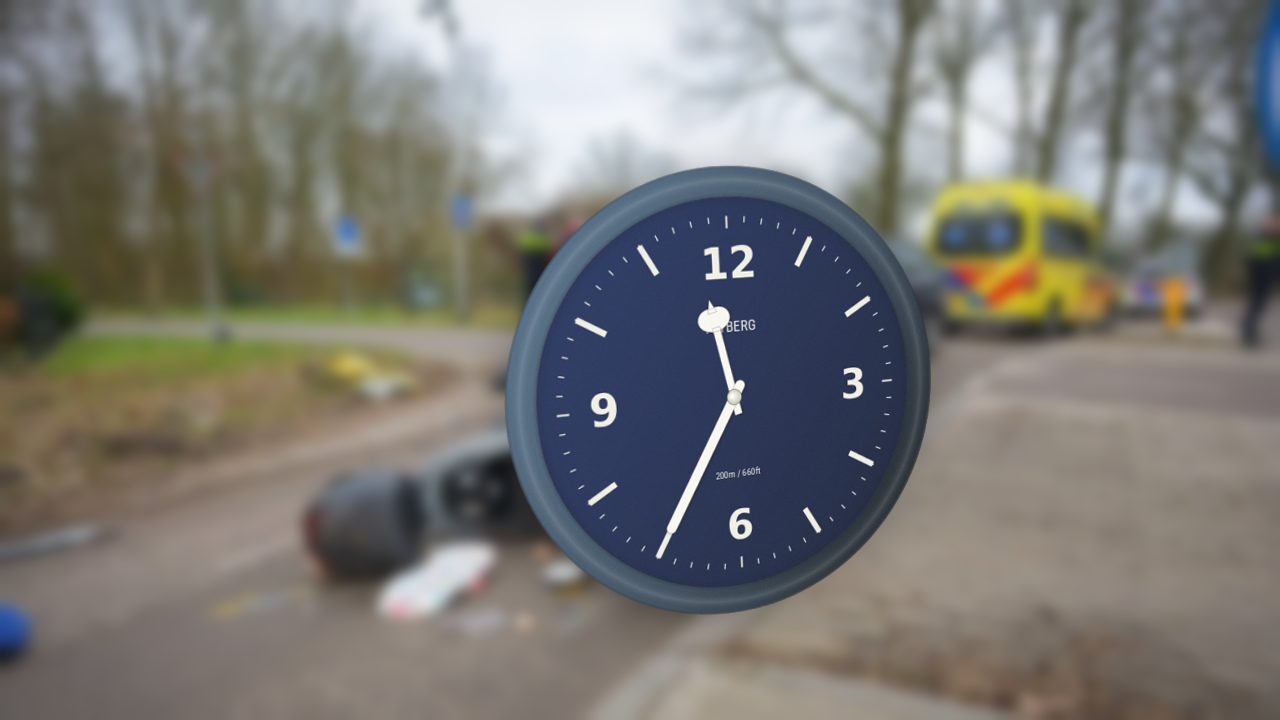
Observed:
11.35
